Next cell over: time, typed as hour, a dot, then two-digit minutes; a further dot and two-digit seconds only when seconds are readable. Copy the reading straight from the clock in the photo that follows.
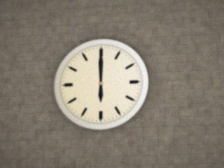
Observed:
6.00
